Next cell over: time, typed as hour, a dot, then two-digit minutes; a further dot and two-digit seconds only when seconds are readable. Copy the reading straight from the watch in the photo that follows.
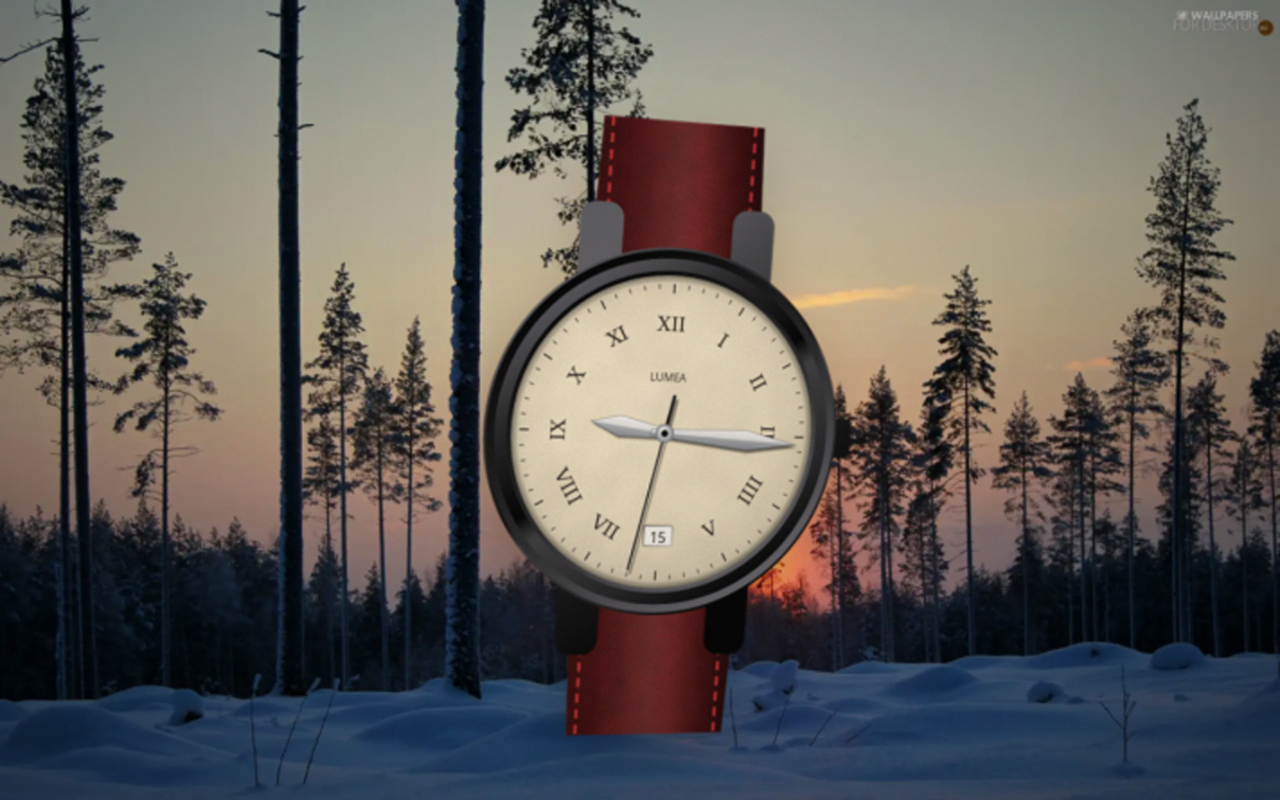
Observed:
9.15.32
